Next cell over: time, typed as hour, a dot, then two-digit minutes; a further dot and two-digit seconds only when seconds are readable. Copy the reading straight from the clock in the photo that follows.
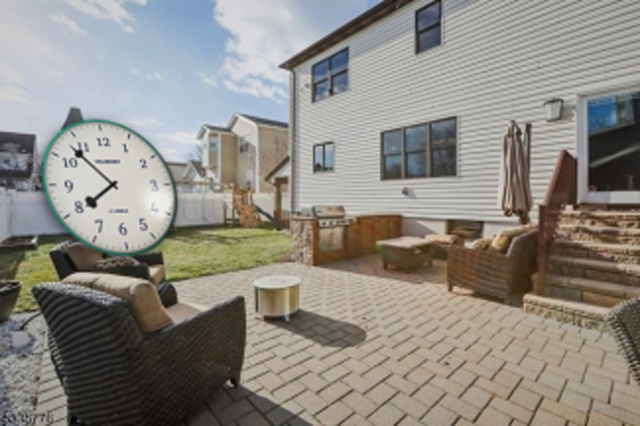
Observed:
7.53
